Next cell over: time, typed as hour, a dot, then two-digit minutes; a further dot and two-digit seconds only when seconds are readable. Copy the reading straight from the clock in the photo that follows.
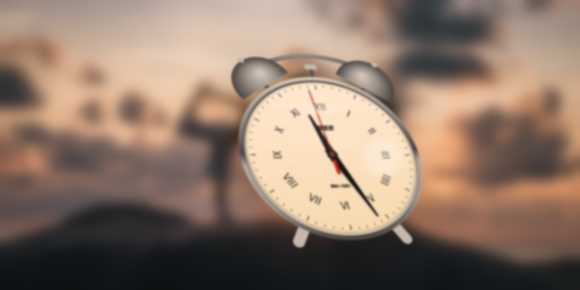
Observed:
11.25.59
